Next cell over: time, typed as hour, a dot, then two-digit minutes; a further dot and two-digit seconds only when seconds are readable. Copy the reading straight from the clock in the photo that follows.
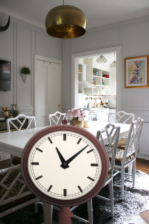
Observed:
11.08
